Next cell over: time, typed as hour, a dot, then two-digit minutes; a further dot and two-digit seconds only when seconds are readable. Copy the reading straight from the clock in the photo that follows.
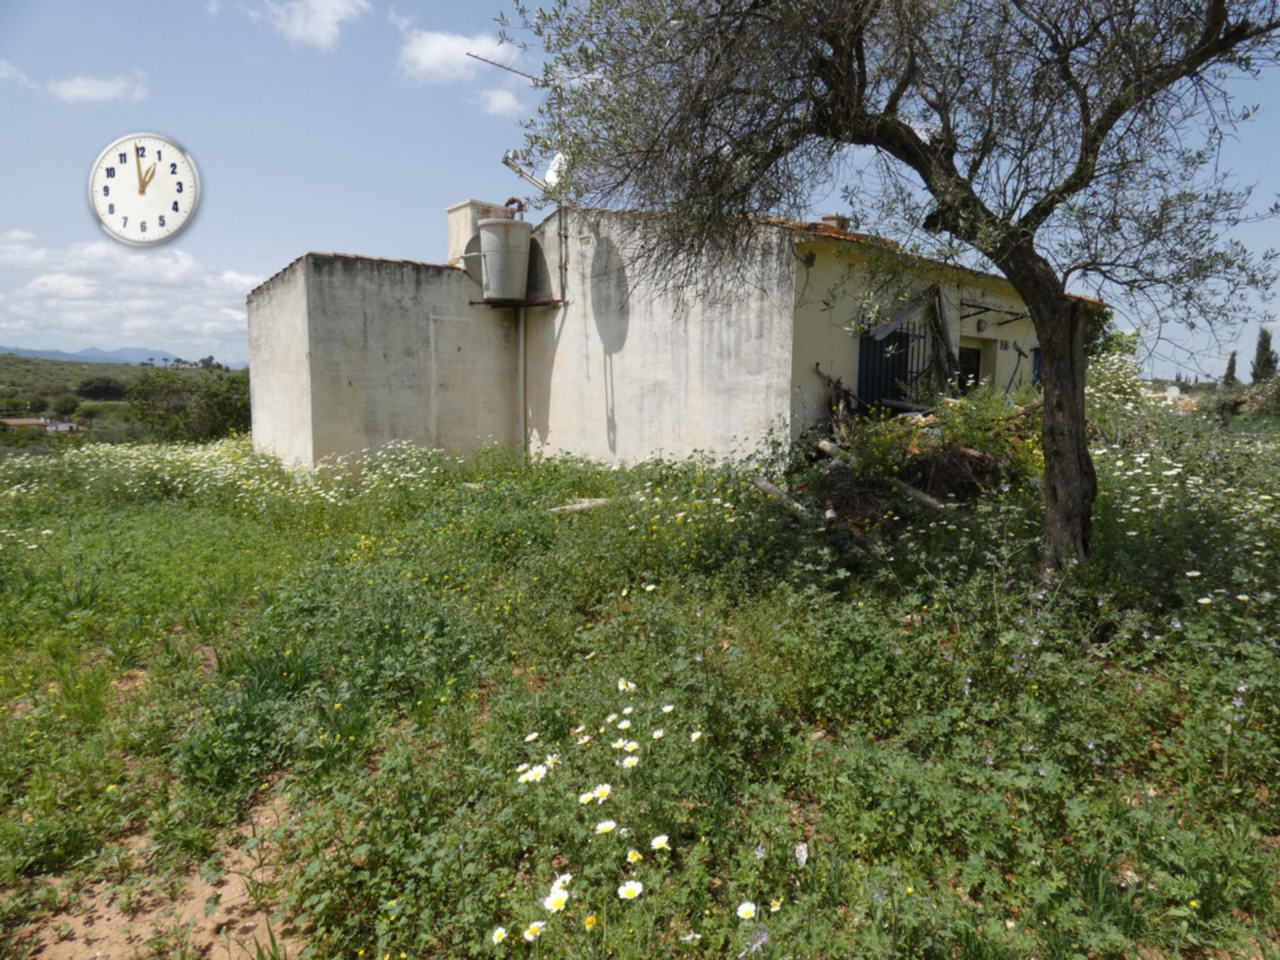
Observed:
12.59
